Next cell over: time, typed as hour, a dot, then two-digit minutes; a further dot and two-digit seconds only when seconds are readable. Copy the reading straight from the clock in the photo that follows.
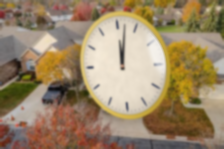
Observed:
12.02
